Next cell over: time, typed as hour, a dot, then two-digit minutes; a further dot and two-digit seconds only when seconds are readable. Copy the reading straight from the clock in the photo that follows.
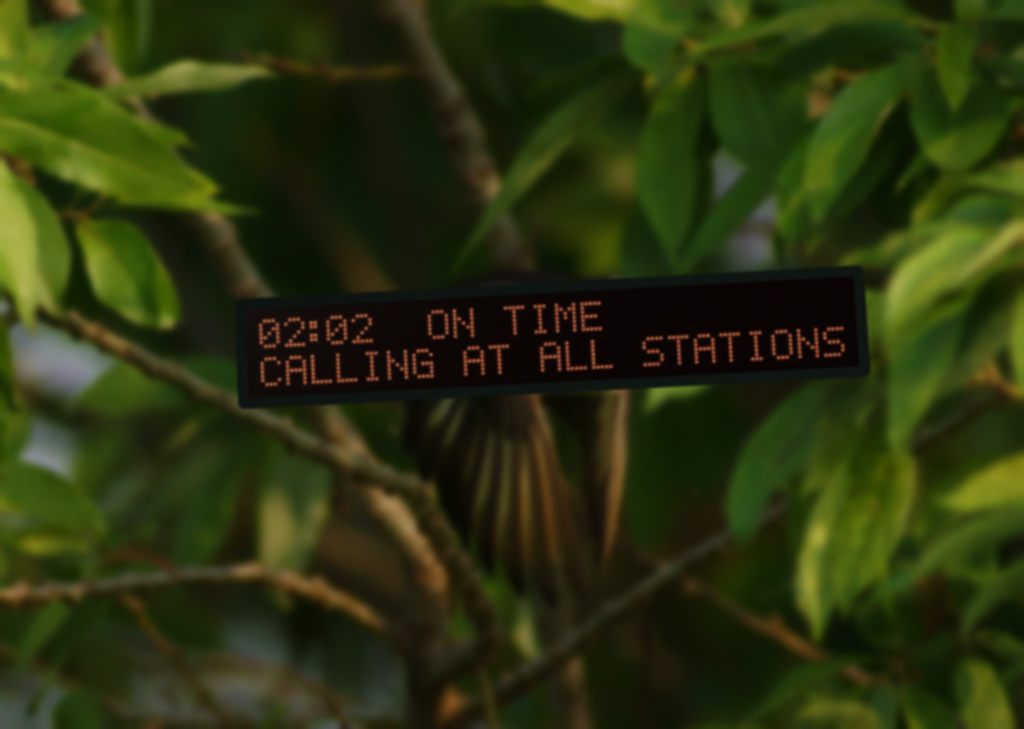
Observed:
2.02
